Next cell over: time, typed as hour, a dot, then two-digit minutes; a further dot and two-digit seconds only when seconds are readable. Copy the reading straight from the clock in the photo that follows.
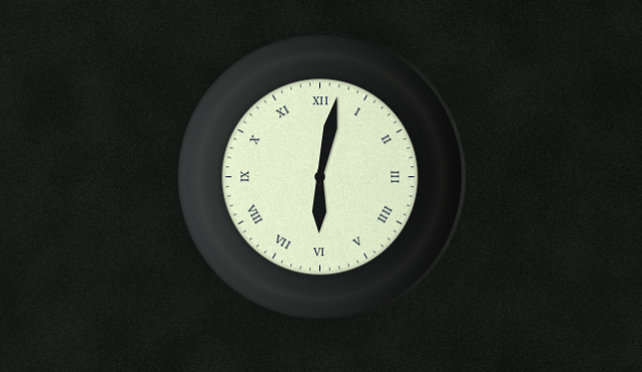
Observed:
6.02
